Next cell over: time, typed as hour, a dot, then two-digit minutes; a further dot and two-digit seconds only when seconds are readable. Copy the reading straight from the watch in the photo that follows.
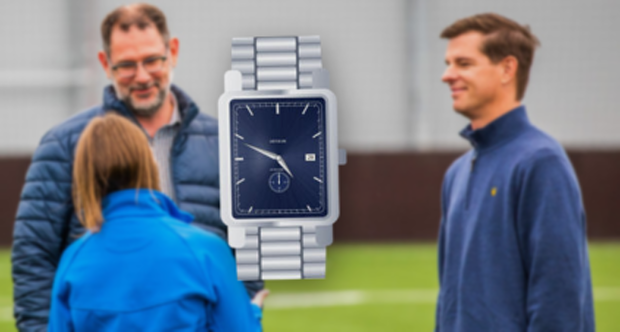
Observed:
4.49
